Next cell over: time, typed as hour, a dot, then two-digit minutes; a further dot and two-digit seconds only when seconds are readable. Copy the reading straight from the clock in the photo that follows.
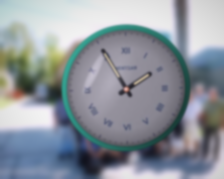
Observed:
1.55
